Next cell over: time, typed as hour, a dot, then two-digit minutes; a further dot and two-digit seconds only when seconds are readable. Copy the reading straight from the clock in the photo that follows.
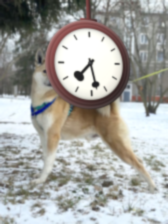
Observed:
7.28
